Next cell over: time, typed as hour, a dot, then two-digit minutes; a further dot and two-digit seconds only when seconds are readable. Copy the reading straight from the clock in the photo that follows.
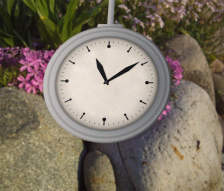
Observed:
11.09
